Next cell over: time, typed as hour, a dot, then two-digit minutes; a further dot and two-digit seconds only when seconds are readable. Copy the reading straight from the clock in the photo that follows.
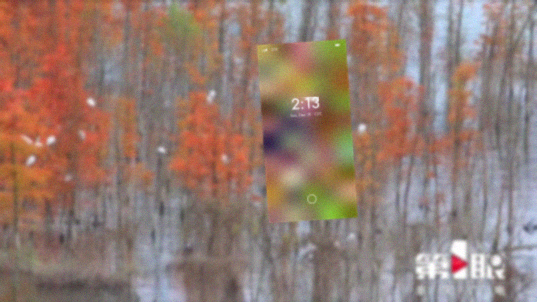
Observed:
2.13
